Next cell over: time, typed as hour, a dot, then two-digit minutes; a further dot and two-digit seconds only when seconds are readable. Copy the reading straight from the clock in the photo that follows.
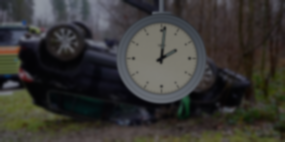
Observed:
2.01
